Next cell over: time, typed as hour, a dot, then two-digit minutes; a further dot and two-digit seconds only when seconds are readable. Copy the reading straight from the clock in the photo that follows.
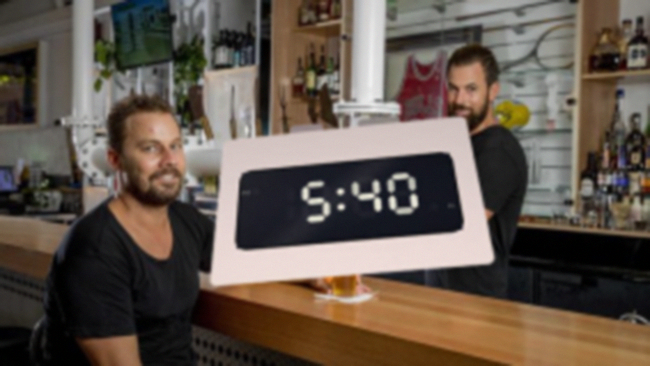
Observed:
5.40
